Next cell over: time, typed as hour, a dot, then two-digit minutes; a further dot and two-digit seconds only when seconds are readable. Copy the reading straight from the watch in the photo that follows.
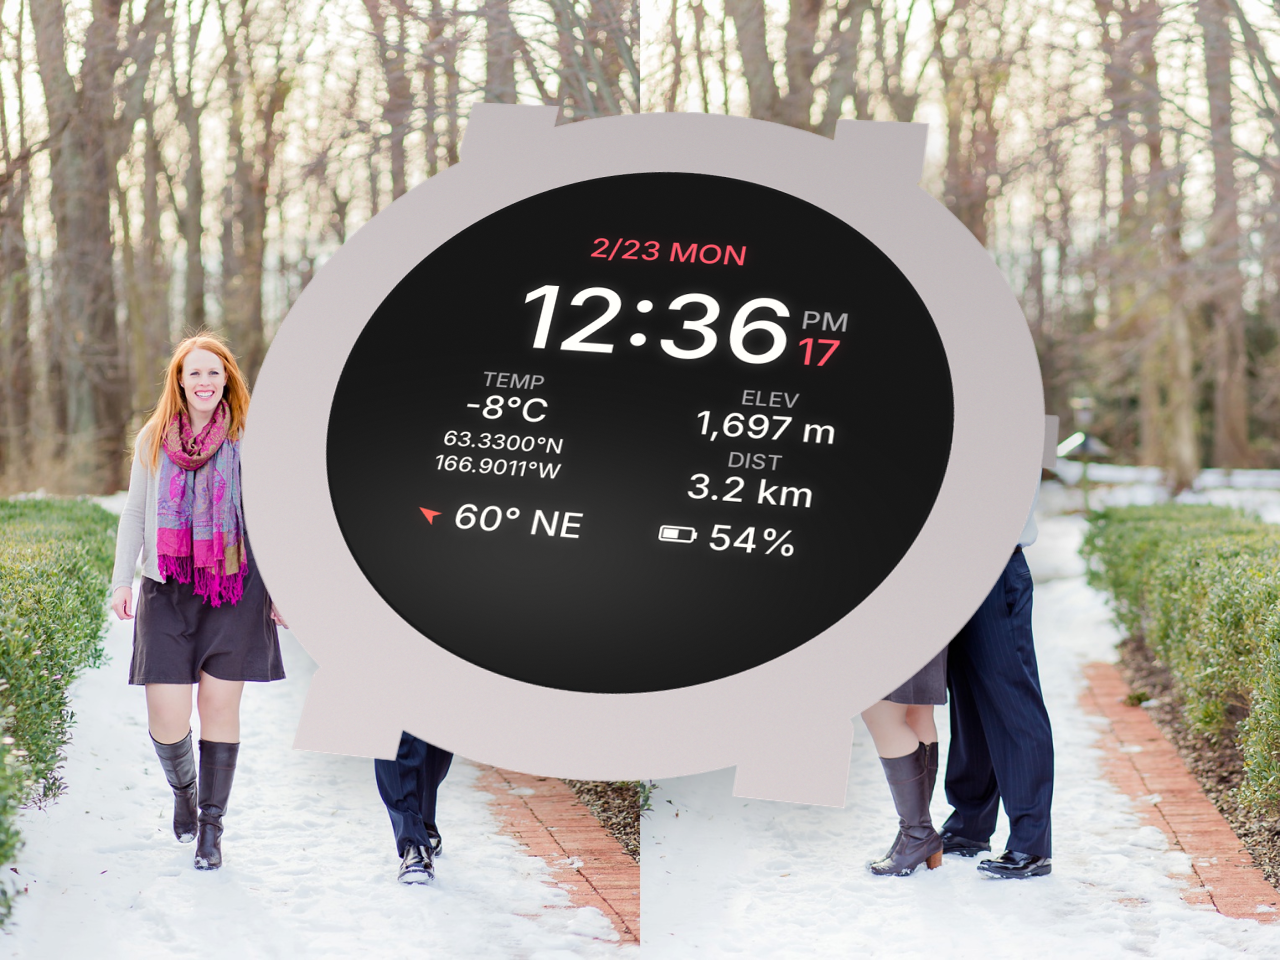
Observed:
12.36.17
